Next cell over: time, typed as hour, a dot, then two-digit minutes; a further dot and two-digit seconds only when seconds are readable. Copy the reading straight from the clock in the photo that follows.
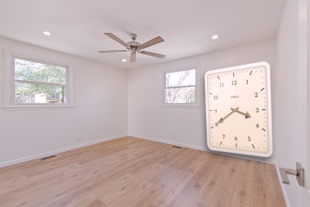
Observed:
3.40
